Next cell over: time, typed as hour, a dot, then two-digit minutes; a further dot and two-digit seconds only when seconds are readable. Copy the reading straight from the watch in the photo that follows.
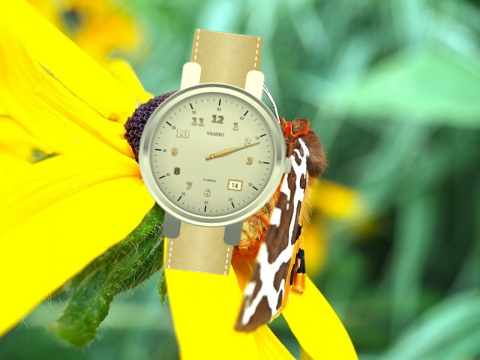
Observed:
2.11
